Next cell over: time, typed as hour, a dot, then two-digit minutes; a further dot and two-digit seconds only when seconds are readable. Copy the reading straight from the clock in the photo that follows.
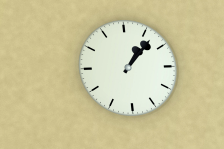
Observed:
1.07
